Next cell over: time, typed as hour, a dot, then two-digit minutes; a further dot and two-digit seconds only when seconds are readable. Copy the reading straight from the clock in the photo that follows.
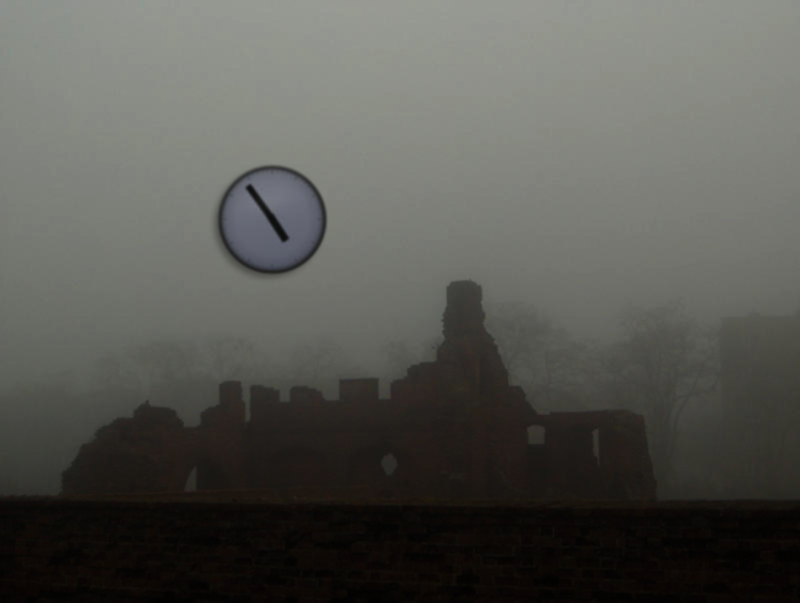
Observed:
4.54
